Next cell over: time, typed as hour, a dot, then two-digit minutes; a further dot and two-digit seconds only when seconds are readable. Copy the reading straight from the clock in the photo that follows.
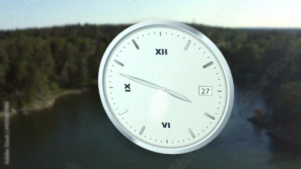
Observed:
3.48
